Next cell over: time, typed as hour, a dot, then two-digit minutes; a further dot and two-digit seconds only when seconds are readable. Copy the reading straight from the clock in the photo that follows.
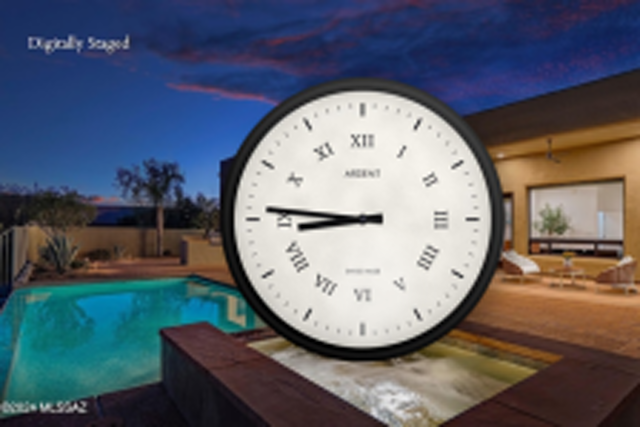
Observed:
8.46
